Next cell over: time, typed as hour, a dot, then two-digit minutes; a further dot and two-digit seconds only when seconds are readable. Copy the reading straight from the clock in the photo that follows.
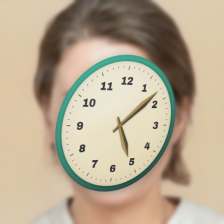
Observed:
5.08
